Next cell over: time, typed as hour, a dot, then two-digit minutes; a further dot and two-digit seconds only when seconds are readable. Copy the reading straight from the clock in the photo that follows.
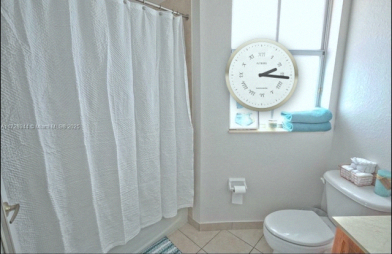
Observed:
2.16
